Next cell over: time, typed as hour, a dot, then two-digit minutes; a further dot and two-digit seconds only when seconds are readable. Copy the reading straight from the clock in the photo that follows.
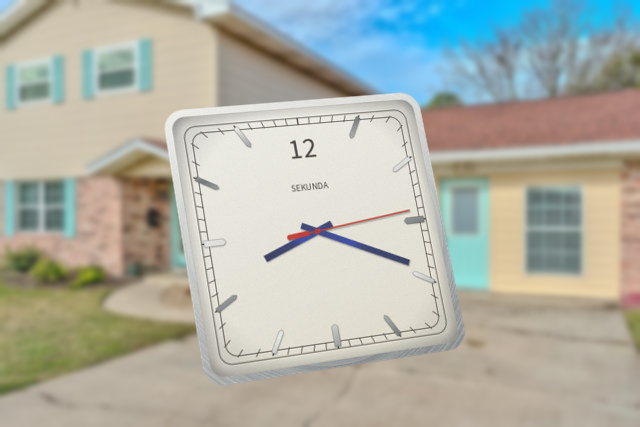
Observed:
8.19.14
